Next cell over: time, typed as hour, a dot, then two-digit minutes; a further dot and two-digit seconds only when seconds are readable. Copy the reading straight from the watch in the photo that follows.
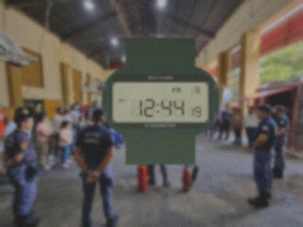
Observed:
12.44
